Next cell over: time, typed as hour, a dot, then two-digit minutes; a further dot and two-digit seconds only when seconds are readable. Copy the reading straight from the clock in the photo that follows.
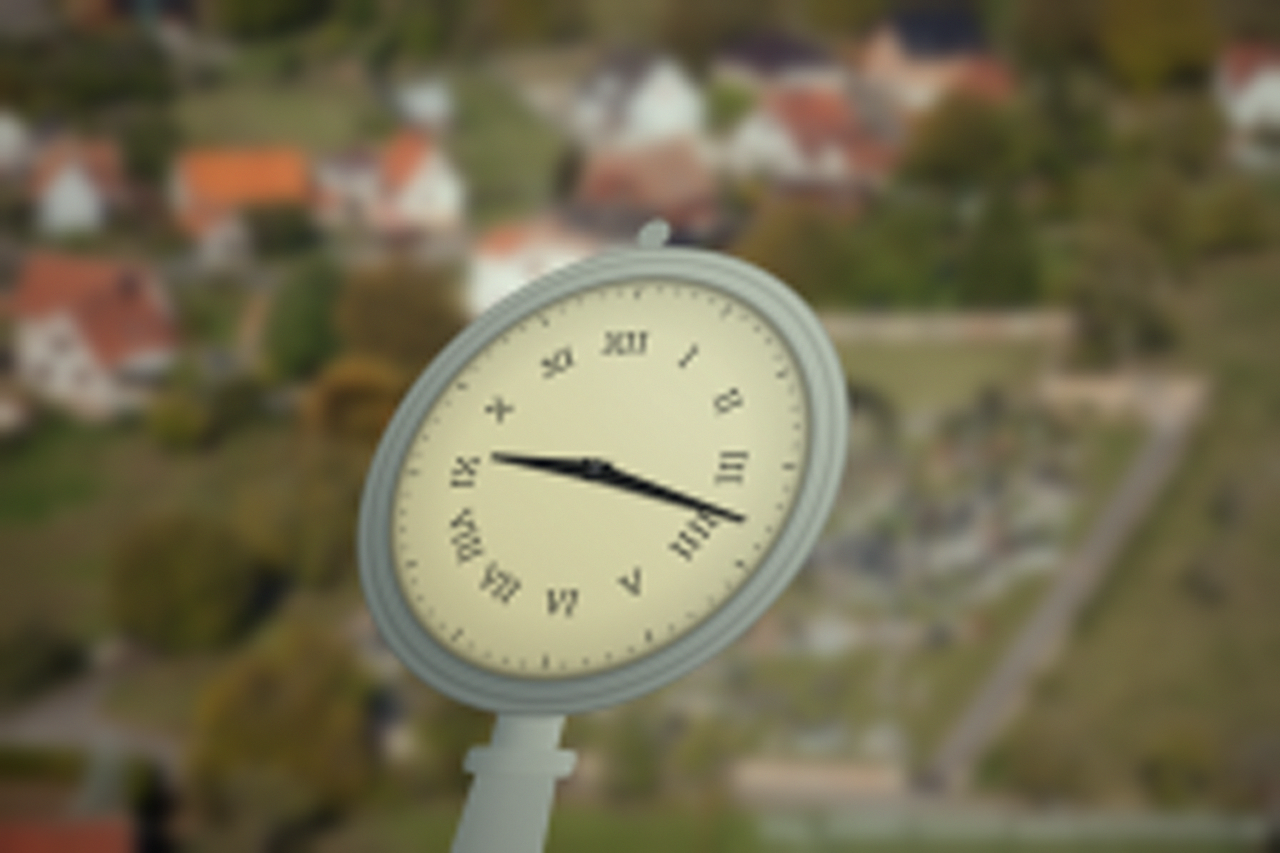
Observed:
9.18
